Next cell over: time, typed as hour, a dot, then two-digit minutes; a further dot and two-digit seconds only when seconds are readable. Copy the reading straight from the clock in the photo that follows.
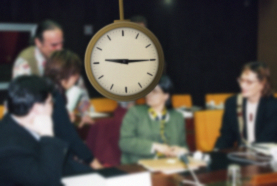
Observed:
9.15
